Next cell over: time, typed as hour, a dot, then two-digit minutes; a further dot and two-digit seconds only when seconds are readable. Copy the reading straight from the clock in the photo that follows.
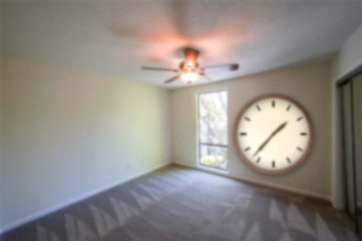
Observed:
1.37
